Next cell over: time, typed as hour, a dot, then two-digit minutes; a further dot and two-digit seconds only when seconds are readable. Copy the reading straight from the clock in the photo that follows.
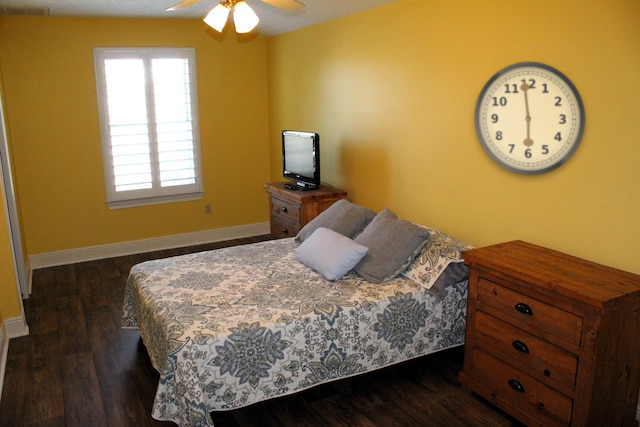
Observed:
5.59
